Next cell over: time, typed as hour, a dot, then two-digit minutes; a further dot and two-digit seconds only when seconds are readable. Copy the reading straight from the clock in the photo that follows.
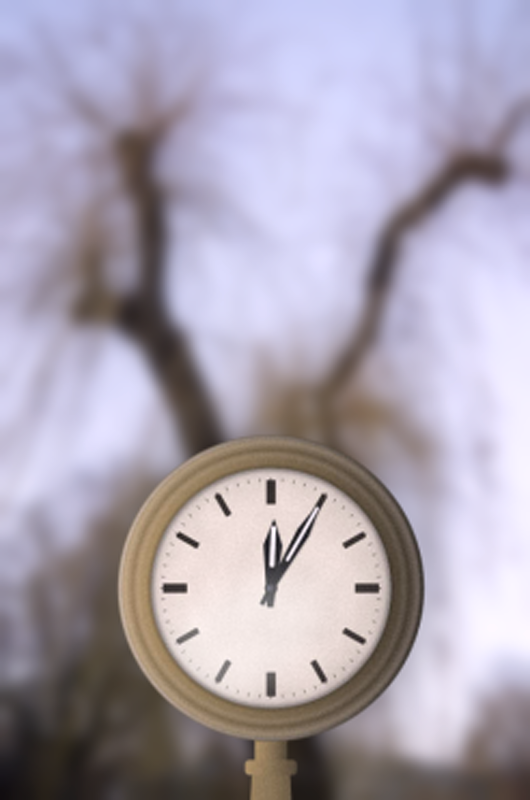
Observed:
12.05
